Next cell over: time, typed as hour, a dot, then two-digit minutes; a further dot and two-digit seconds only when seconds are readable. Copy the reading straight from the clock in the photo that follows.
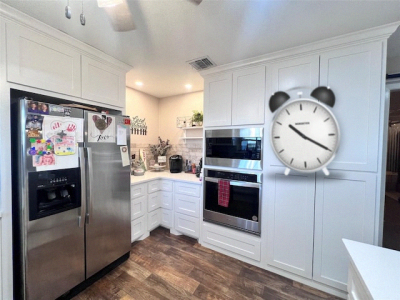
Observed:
10.20
